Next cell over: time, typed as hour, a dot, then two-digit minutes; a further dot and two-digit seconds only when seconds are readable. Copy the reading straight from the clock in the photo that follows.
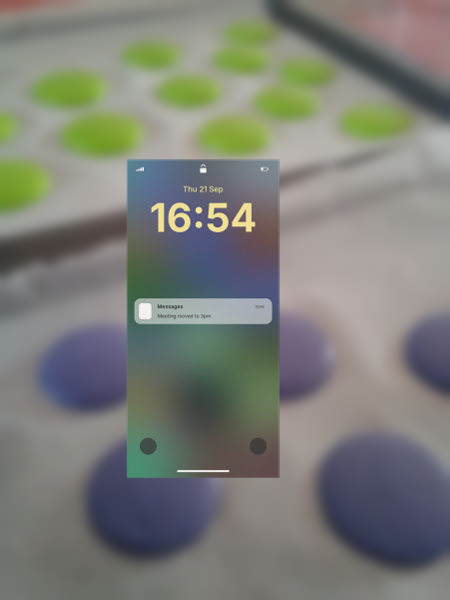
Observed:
16.54
